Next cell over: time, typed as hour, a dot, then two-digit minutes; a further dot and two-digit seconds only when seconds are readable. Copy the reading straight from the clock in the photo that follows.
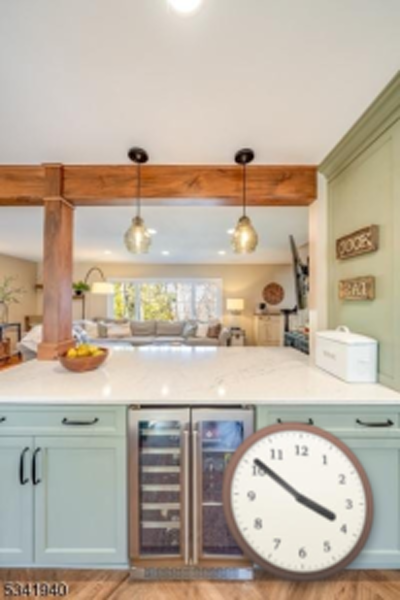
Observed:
3.51
